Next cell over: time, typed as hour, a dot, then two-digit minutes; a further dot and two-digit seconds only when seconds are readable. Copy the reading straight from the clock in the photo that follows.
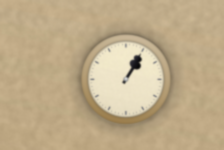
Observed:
1.05
